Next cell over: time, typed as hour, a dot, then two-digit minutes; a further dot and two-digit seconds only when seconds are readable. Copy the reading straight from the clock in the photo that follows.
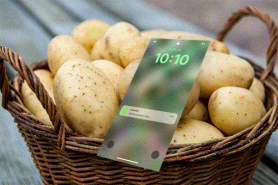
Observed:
10.10
